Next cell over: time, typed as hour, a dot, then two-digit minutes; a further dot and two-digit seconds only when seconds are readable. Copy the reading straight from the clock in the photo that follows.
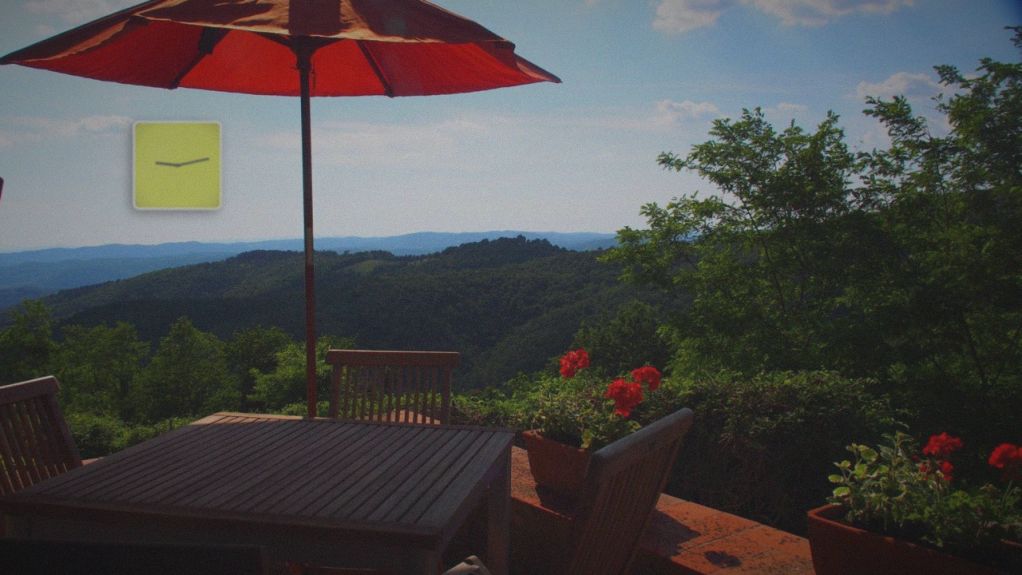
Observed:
9.13
